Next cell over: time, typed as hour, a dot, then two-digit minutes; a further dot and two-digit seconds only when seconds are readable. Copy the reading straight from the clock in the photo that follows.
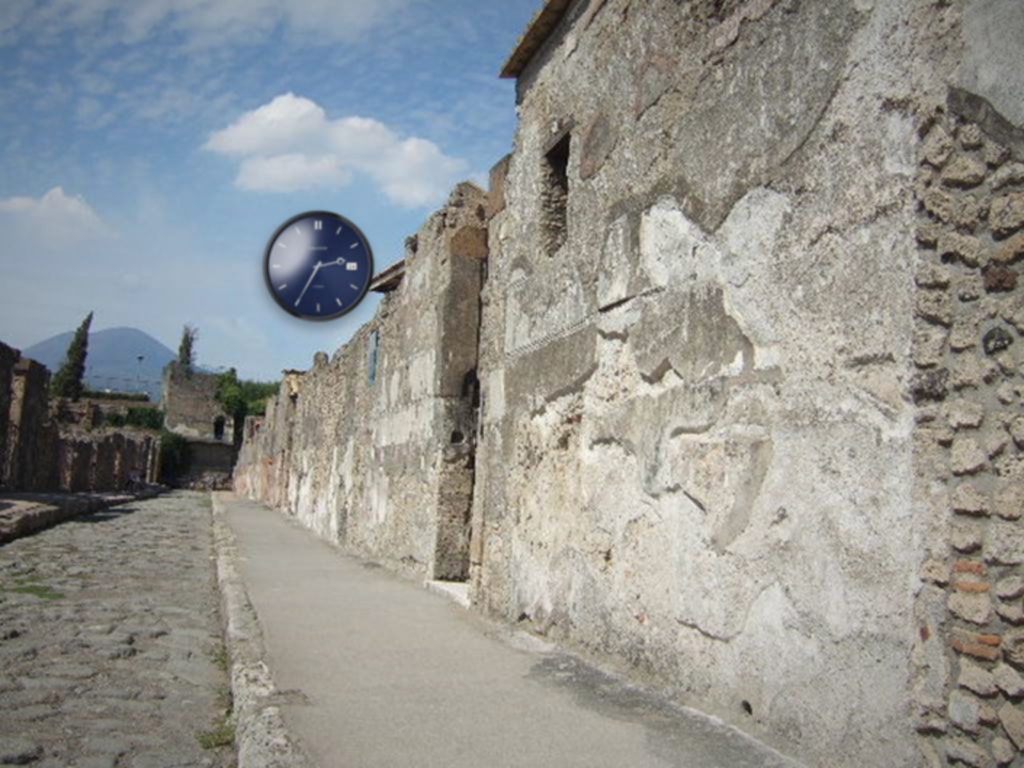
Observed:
2.35
